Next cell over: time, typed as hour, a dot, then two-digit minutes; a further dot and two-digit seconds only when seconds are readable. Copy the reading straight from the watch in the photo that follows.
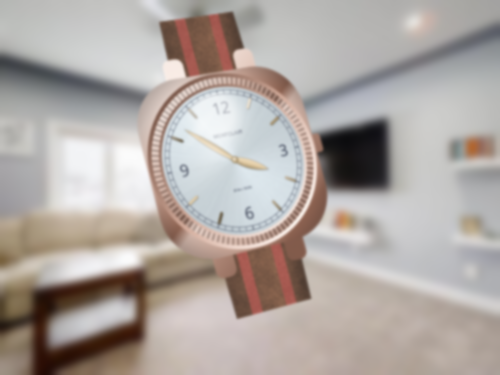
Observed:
3.52
